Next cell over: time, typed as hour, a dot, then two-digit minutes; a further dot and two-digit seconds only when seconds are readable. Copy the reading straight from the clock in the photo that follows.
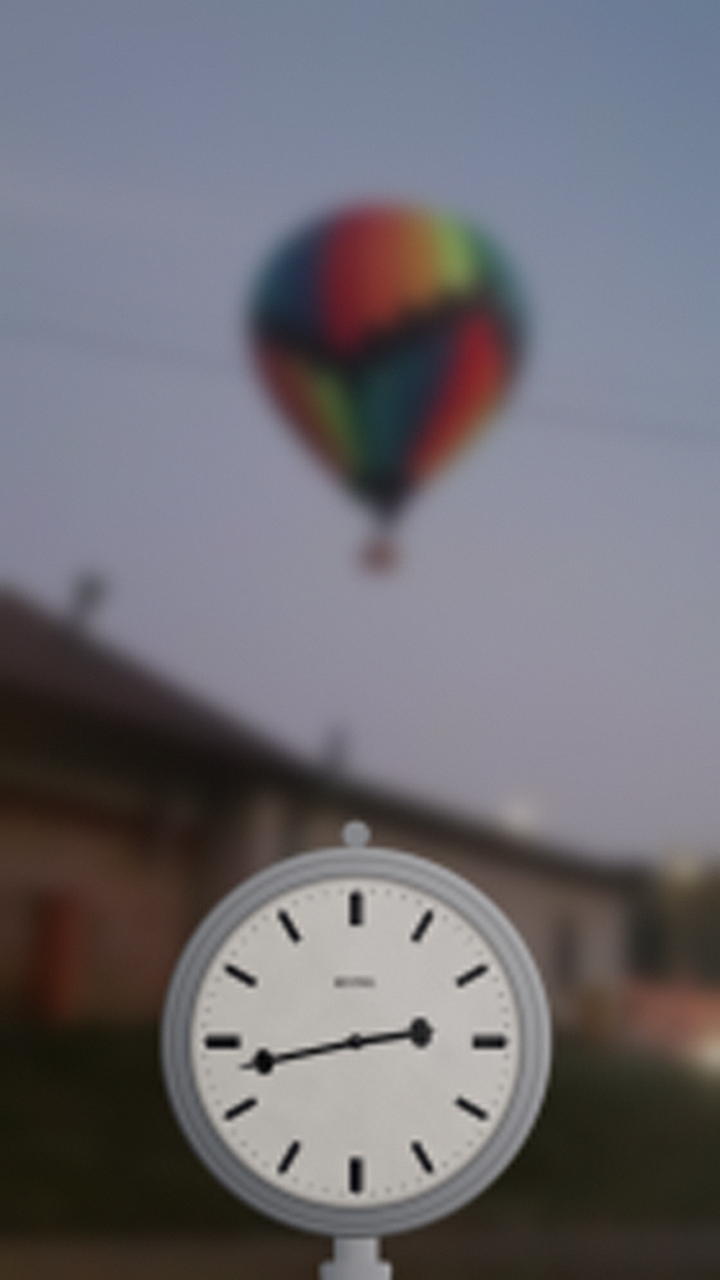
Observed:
2.43
